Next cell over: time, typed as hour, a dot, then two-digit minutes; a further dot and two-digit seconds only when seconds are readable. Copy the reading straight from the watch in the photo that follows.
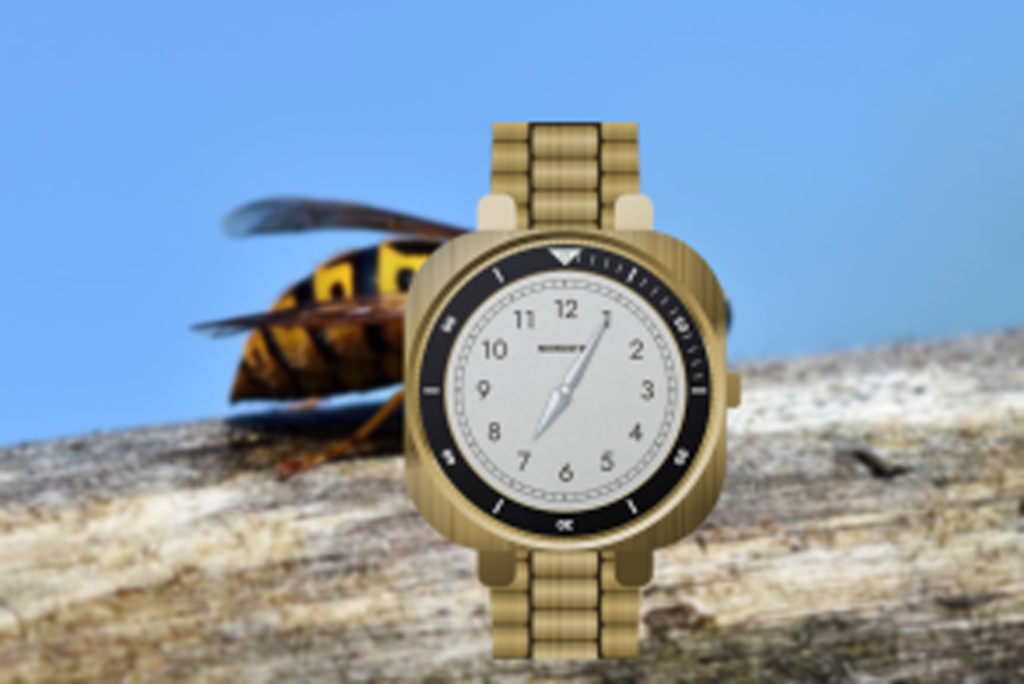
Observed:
7.05
